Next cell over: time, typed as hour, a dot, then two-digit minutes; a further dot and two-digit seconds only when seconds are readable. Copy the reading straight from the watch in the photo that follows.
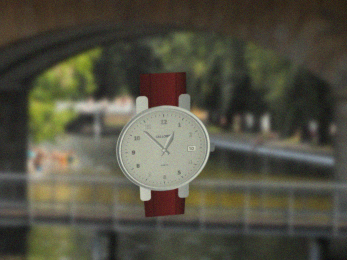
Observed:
12.53
